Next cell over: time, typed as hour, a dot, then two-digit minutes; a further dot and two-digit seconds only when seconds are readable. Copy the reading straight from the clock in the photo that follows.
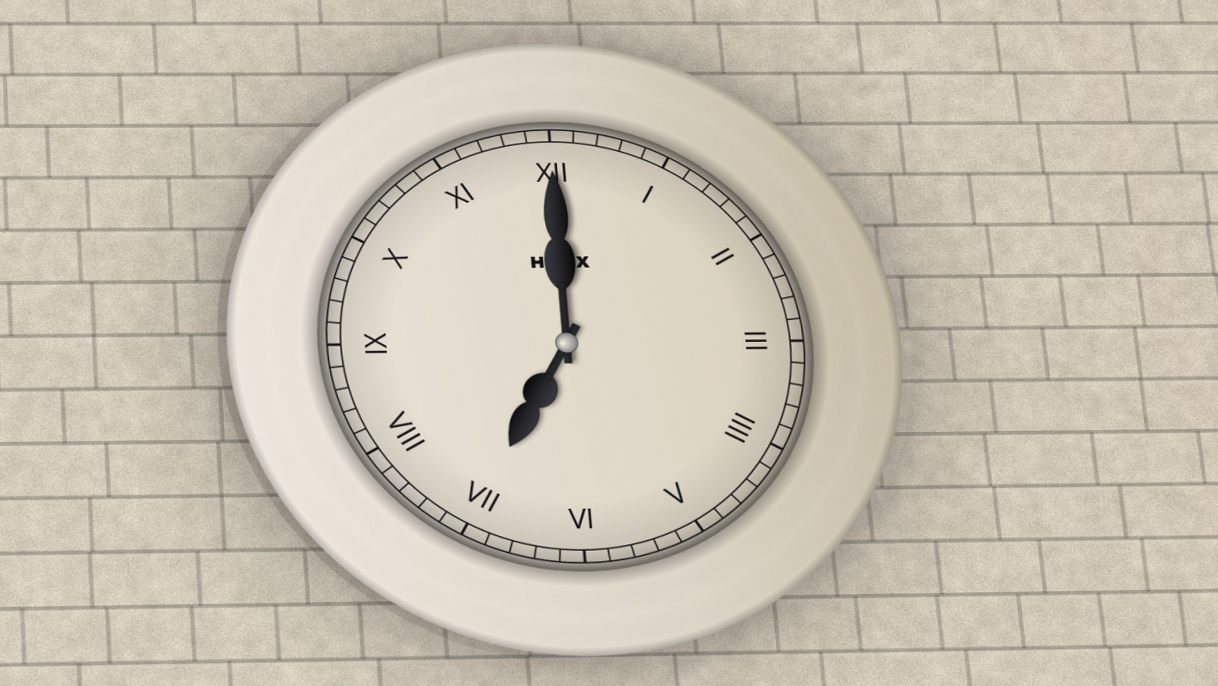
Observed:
7.00
